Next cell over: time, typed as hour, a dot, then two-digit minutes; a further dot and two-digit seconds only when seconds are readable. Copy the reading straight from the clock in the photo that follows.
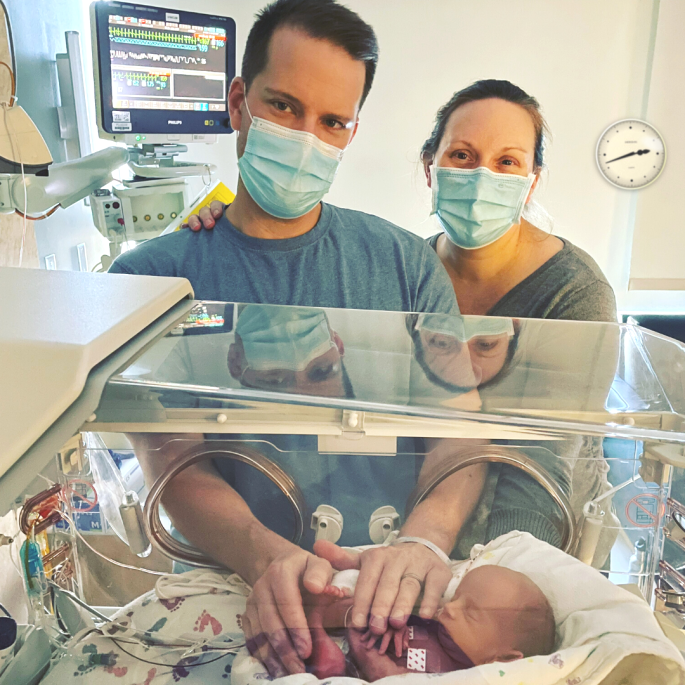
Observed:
2.42
